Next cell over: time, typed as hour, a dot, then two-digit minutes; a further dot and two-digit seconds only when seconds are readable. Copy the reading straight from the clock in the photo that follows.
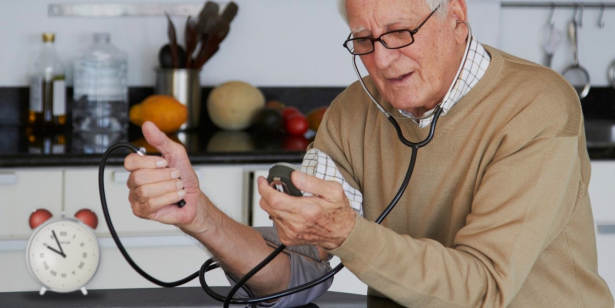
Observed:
9.56
